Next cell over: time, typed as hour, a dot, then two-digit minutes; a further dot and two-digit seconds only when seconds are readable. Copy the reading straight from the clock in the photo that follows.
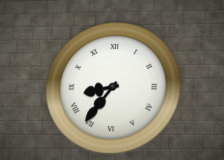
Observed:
8.36
